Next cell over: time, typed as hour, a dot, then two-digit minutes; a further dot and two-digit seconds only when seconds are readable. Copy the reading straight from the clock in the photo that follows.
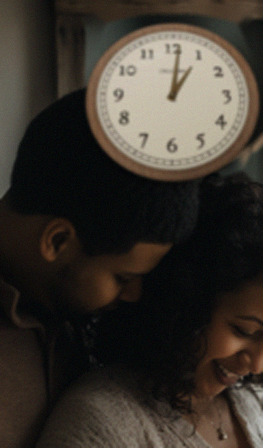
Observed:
1.01
